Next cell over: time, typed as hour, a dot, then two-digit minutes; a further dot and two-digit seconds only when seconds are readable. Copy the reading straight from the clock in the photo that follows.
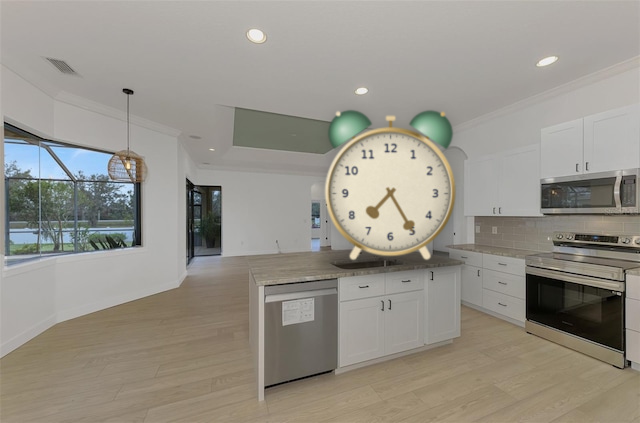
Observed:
7.25
